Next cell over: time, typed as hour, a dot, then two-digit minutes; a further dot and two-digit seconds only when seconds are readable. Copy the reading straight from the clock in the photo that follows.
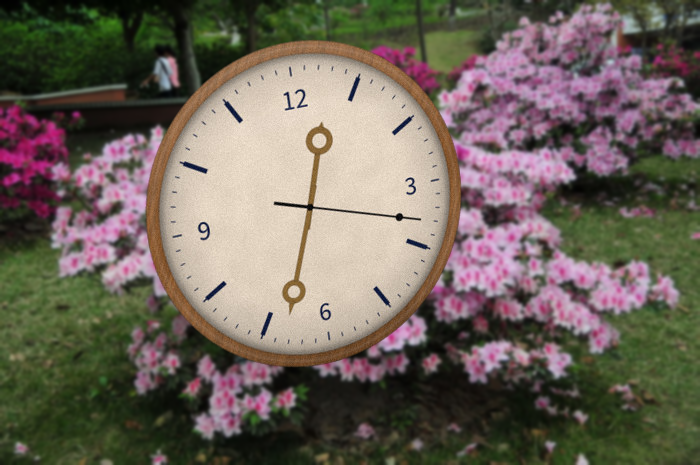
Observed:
12.33.18
